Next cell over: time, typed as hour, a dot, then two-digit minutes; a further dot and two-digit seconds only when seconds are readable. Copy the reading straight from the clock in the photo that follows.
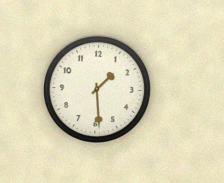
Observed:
1.29
